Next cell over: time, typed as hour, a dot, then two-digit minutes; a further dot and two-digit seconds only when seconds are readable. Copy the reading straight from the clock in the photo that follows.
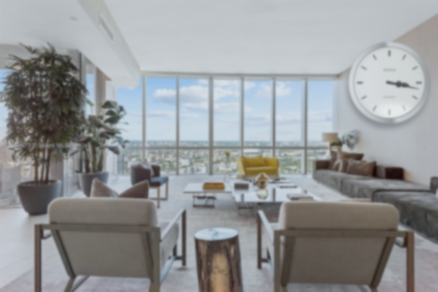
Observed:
3.17
